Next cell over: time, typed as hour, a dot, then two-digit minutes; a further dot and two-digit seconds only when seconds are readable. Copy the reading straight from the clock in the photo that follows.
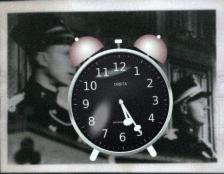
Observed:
5.25
